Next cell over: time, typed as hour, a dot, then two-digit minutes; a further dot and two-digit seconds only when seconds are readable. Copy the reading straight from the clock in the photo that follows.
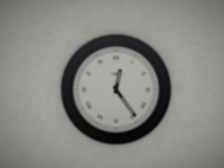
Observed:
12.24
